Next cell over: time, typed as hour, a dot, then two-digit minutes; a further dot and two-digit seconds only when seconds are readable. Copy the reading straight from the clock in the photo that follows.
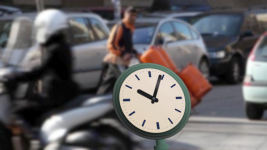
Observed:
10.04
